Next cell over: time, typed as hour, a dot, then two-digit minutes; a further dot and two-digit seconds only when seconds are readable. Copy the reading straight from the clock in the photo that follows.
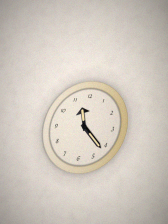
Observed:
11.22
